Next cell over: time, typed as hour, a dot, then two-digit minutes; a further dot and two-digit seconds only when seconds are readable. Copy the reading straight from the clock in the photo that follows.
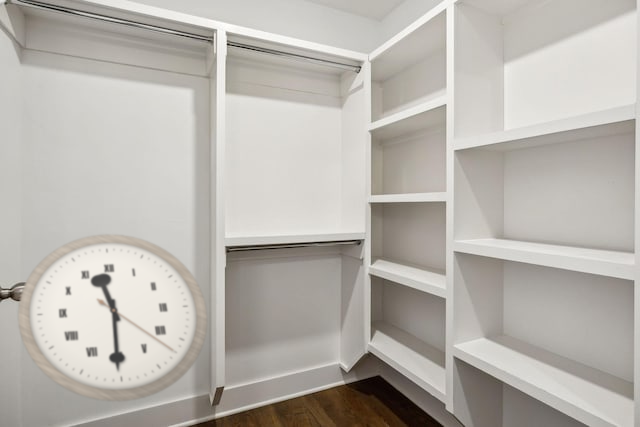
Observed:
11.30.22
